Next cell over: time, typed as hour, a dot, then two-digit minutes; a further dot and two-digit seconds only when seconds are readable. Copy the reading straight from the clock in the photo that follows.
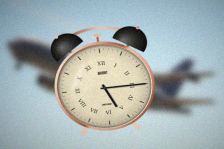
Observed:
5.15
